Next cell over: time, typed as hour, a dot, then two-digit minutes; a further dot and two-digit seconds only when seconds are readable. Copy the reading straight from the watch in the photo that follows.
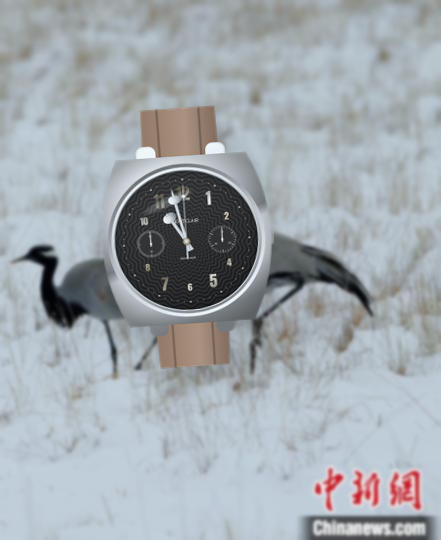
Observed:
10.58
